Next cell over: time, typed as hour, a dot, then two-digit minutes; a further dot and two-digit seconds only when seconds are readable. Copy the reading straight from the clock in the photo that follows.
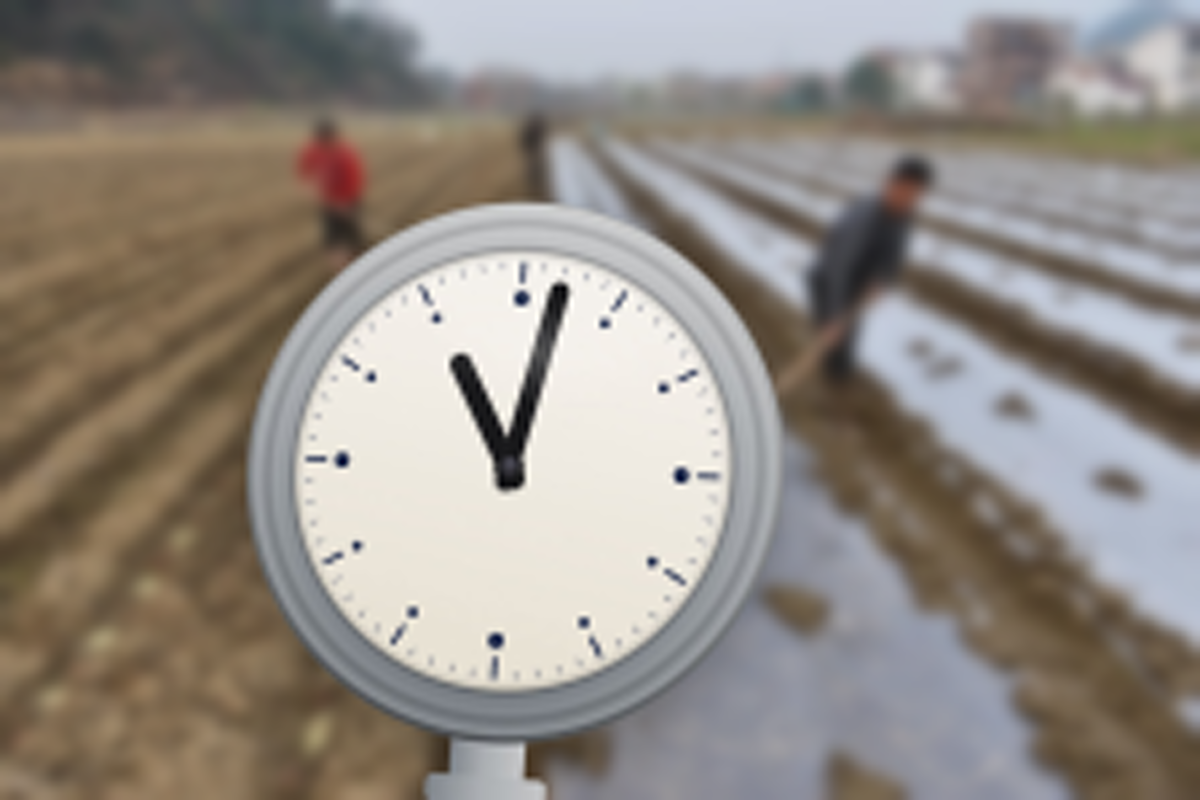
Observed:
11.02
